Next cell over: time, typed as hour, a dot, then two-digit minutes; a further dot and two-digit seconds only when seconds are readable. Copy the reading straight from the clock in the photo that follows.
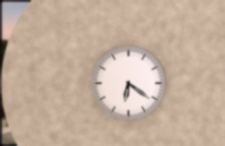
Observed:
6.21
